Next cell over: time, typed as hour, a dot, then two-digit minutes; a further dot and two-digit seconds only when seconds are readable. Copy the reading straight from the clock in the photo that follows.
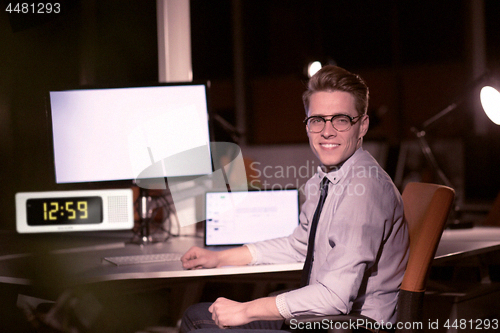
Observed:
12.59
